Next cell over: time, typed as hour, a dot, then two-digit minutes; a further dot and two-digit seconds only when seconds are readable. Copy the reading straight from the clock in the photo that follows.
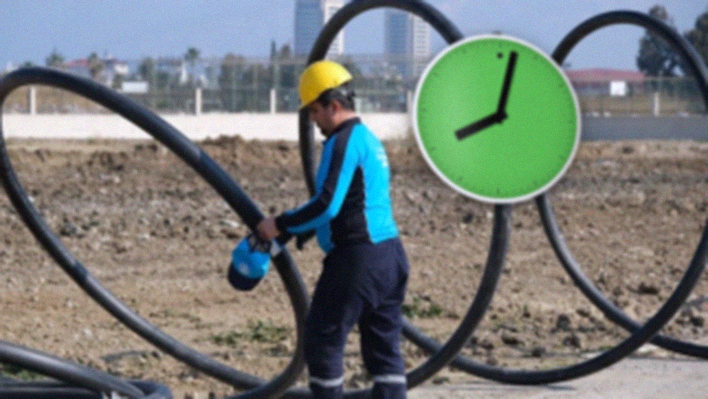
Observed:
8.02
